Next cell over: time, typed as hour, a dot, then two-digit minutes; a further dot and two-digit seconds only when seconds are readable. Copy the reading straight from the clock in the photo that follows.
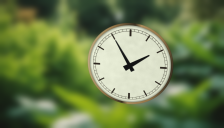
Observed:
1.55
